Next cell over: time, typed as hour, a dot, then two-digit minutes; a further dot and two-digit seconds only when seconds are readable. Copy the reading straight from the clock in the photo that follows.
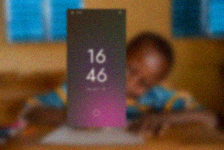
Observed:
16.46
